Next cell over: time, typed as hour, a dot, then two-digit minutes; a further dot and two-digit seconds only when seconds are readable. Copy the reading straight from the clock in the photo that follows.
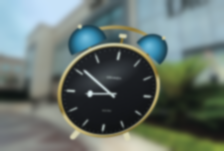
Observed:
8.51
